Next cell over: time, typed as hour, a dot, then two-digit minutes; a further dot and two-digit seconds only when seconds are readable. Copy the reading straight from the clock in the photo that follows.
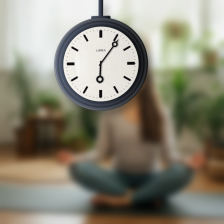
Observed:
6.06
